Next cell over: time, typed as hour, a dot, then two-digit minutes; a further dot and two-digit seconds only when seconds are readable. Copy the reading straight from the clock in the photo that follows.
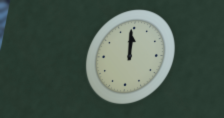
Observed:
11.59
